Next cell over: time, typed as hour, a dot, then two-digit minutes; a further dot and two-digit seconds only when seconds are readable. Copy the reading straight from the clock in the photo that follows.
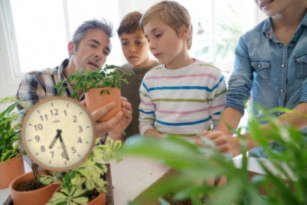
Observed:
7.29
